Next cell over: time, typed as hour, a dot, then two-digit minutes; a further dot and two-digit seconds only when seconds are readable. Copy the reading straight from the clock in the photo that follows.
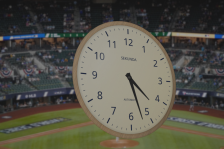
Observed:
4.27
